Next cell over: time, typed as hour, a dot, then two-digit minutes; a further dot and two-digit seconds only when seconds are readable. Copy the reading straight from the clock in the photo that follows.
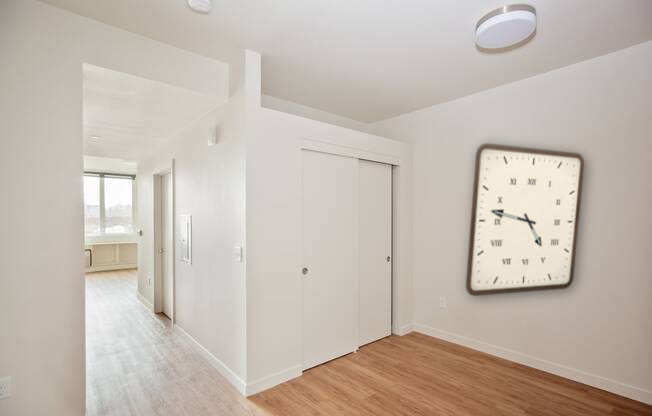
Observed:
4.47
